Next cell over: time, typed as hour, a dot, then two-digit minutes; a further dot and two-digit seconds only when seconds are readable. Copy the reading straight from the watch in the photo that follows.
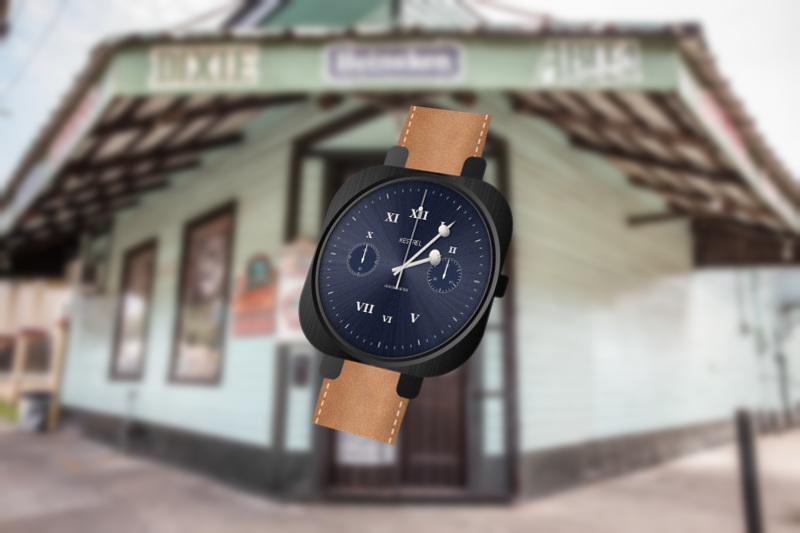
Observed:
2.06
